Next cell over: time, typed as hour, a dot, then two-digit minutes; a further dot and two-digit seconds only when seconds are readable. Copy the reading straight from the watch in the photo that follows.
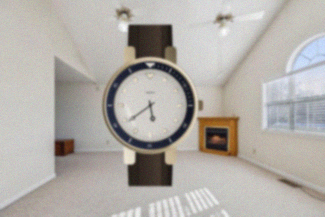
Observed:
5.39
